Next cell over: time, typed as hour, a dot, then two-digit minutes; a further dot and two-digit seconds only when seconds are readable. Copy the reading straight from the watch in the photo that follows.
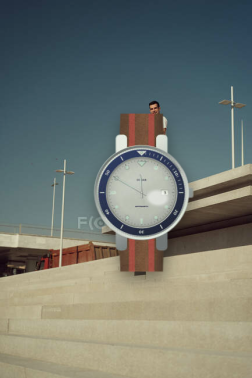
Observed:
11.50
